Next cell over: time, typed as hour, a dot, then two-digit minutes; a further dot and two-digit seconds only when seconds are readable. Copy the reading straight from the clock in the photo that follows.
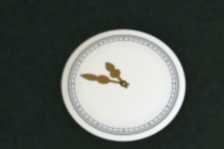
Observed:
10.47
